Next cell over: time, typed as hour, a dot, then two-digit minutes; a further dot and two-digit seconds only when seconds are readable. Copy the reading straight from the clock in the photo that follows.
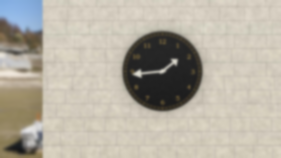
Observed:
1.44
